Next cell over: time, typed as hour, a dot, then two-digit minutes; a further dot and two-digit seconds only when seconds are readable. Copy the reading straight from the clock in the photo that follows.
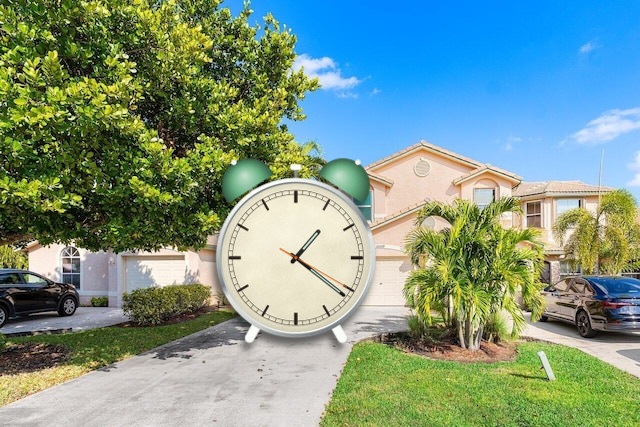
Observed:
1.21.20
